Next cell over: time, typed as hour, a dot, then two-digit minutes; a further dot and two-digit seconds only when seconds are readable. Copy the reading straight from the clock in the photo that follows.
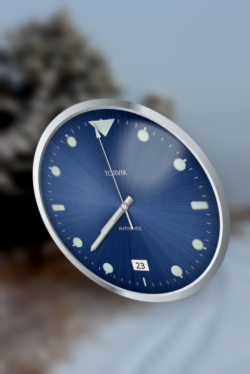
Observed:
7.37.59
